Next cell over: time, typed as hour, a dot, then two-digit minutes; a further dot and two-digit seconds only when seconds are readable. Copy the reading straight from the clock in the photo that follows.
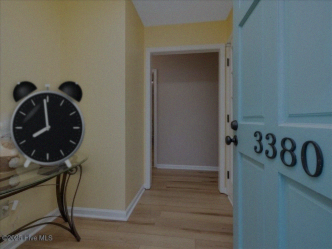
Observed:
7.59
